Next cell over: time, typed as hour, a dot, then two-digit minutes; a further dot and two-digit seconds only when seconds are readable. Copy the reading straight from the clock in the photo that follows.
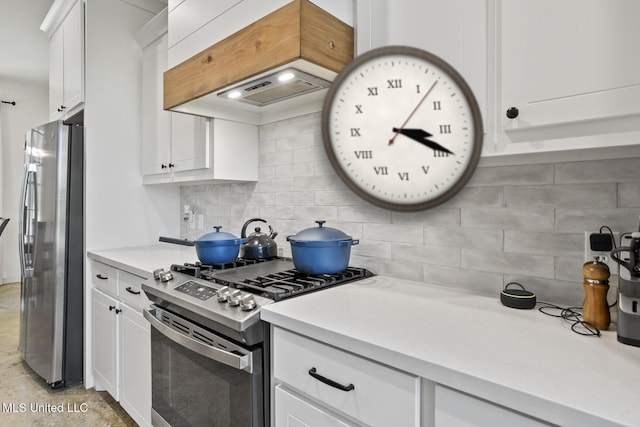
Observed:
3.19.07
